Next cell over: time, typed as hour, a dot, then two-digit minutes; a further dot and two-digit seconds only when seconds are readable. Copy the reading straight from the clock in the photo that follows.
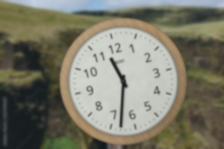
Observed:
11.33
